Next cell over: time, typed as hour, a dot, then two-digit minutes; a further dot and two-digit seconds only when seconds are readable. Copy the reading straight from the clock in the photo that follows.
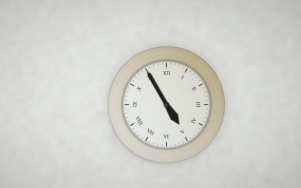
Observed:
4.55
